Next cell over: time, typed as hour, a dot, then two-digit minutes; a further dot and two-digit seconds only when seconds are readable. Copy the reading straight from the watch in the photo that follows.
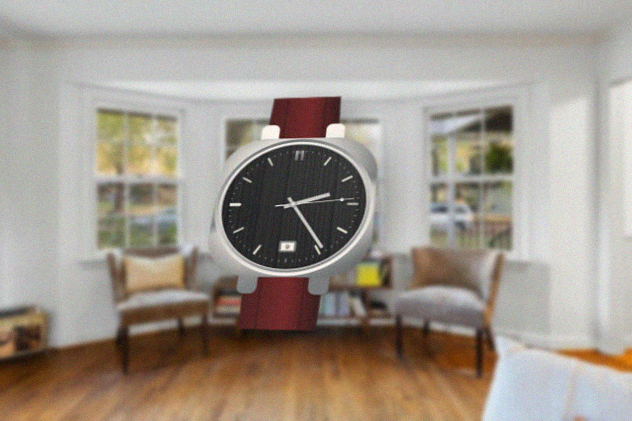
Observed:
2.24.14
